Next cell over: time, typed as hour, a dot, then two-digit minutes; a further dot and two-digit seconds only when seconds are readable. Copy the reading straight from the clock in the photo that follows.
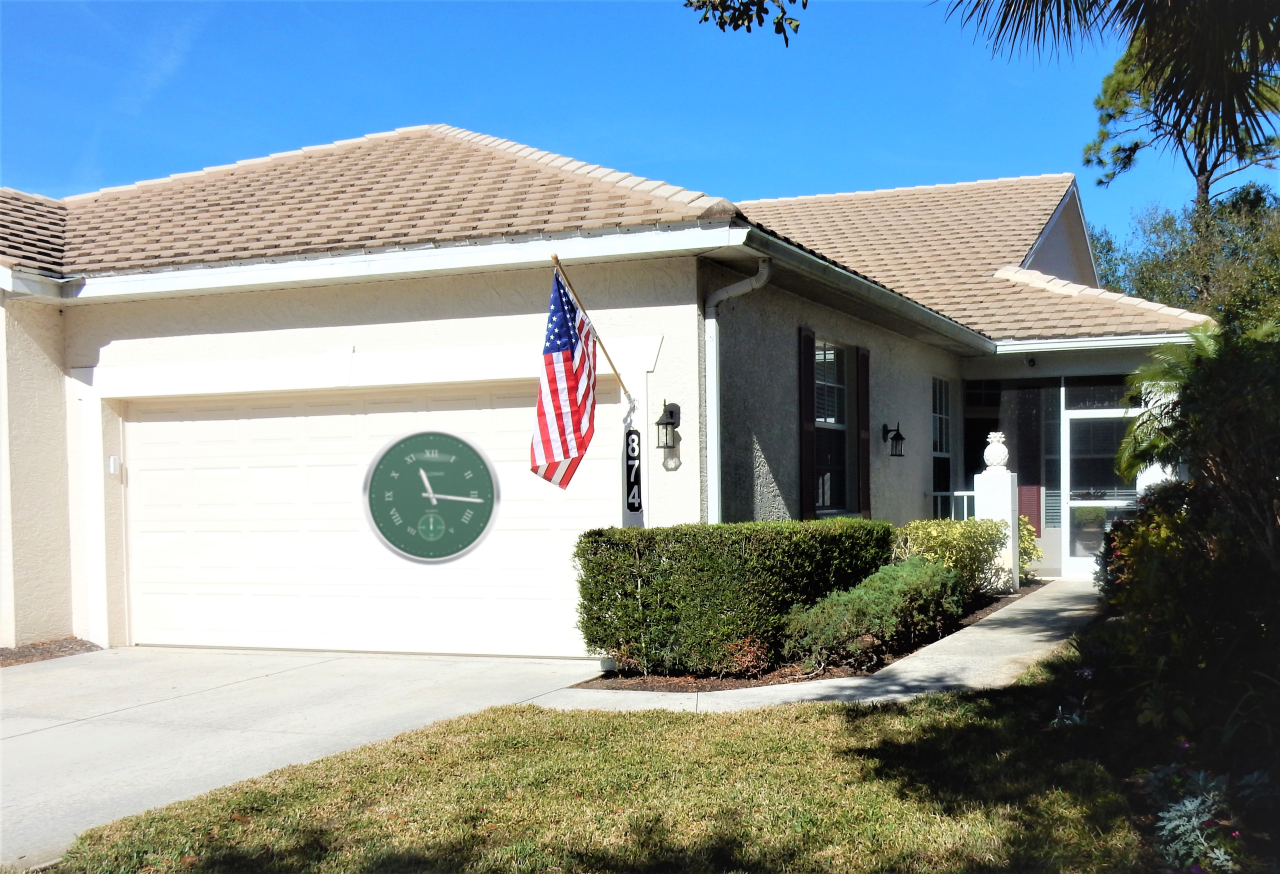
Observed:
11.16
